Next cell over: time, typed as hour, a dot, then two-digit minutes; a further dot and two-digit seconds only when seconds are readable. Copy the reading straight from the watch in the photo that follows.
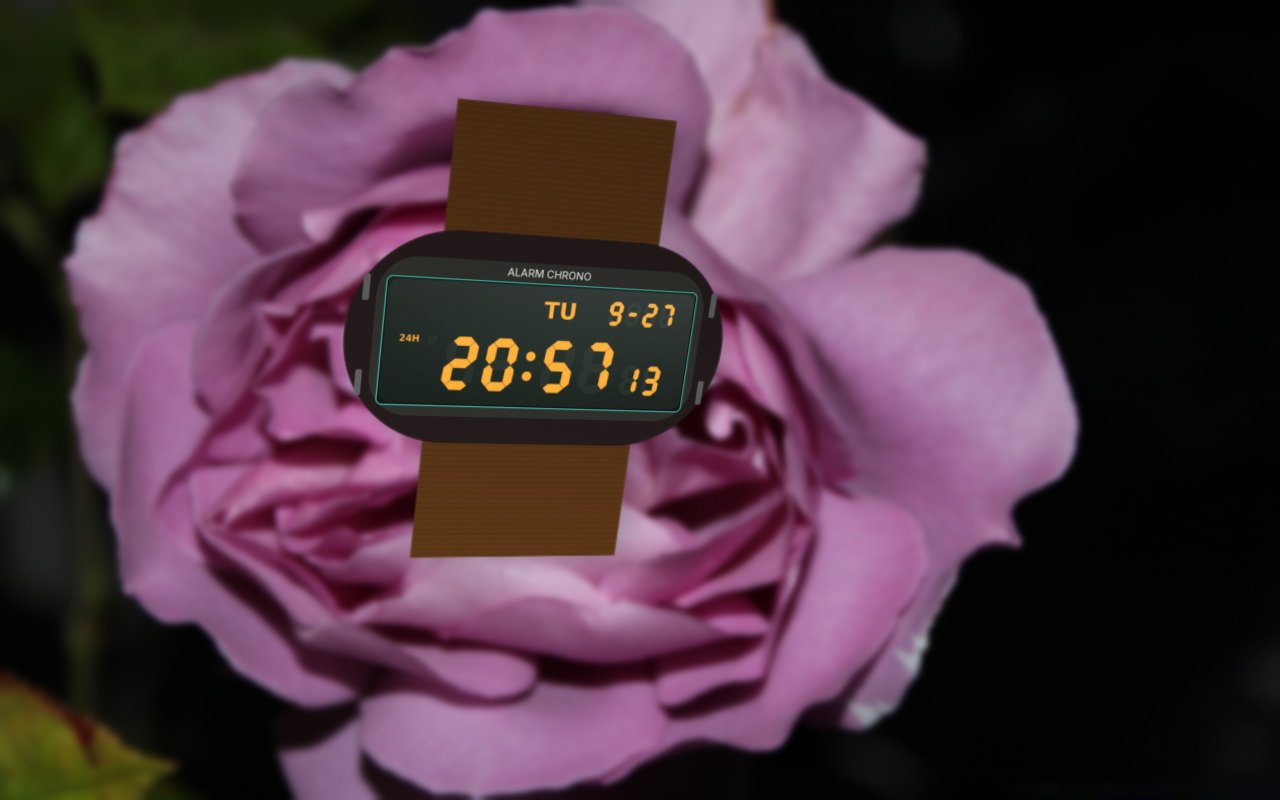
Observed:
20.57.13
